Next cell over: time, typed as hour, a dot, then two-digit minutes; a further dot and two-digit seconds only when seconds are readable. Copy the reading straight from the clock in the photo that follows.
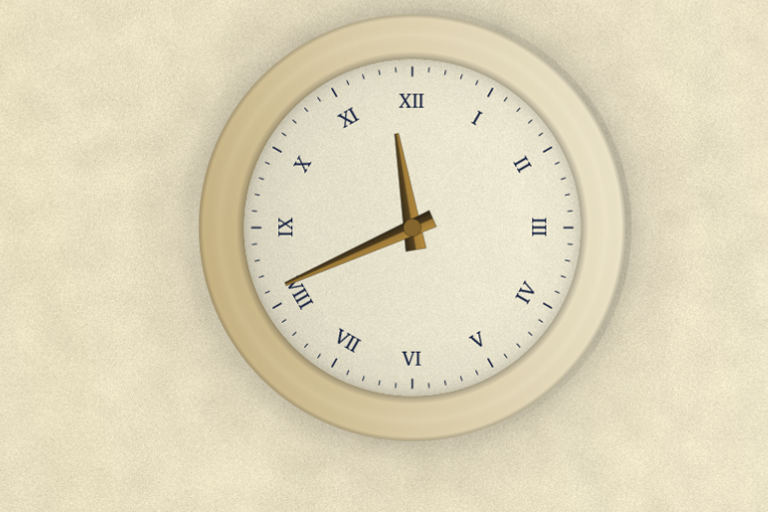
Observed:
11.41
